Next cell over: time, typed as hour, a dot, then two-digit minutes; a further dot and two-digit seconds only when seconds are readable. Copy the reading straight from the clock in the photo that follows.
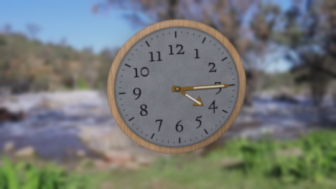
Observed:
4.15
